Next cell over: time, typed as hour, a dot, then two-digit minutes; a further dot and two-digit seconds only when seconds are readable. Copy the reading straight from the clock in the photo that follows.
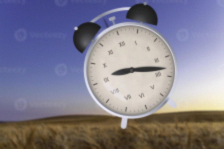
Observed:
9.18
